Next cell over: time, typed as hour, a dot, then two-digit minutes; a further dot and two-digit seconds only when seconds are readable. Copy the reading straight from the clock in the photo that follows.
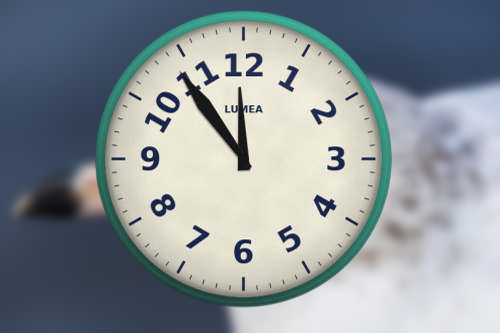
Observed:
11.54
